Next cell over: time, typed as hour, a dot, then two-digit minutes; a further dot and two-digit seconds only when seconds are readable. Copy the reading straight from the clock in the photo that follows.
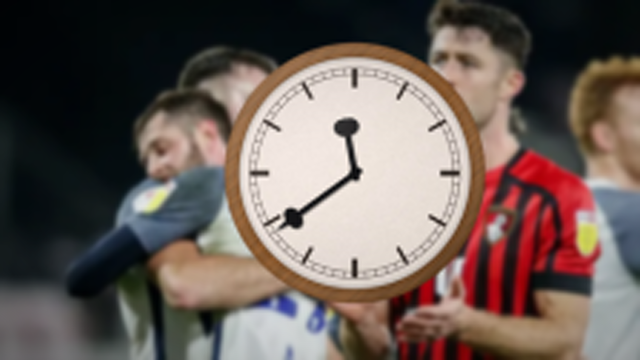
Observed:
11.39
